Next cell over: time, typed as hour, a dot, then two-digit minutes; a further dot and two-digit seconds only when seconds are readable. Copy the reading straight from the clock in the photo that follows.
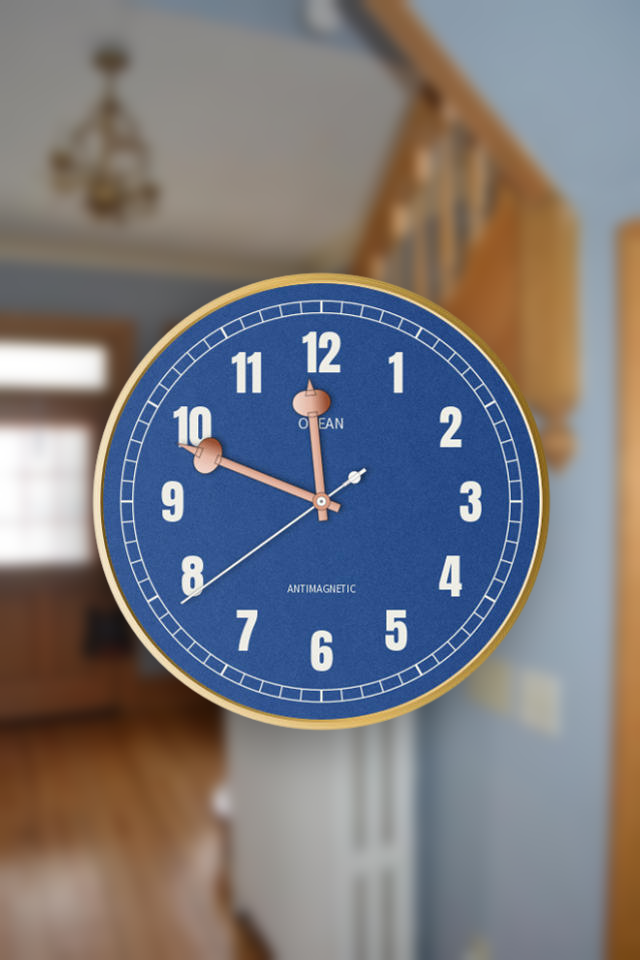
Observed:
11.48.39
